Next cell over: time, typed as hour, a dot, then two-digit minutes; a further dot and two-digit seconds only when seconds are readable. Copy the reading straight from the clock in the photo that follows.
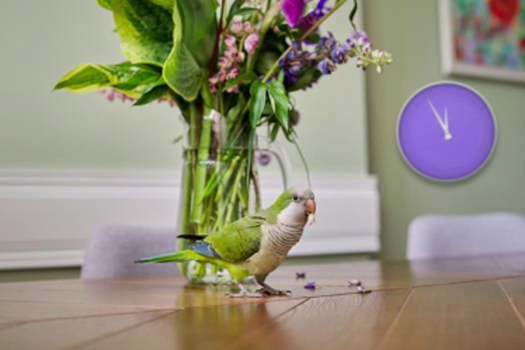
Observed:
11.55
